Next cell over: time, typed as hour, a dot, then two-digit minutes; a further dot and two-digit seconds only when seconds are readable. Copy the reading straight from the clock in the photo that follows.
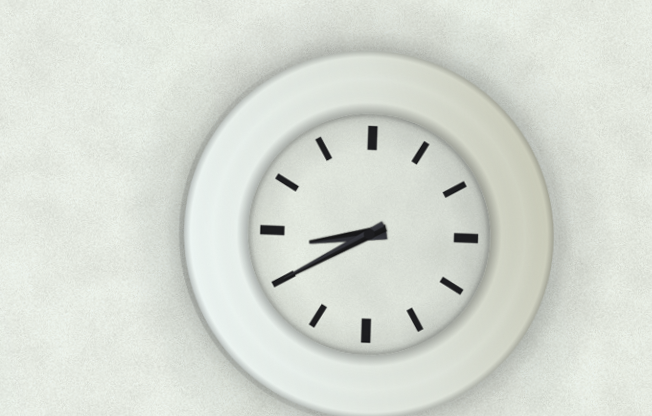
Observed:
8.40
